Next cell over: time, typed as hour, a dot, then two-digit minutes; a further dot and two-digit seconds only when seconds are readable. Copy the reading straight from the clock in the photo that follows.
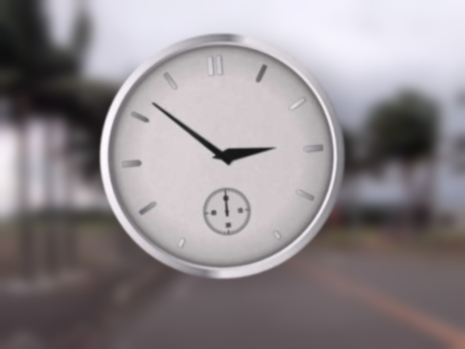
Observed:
2.52
